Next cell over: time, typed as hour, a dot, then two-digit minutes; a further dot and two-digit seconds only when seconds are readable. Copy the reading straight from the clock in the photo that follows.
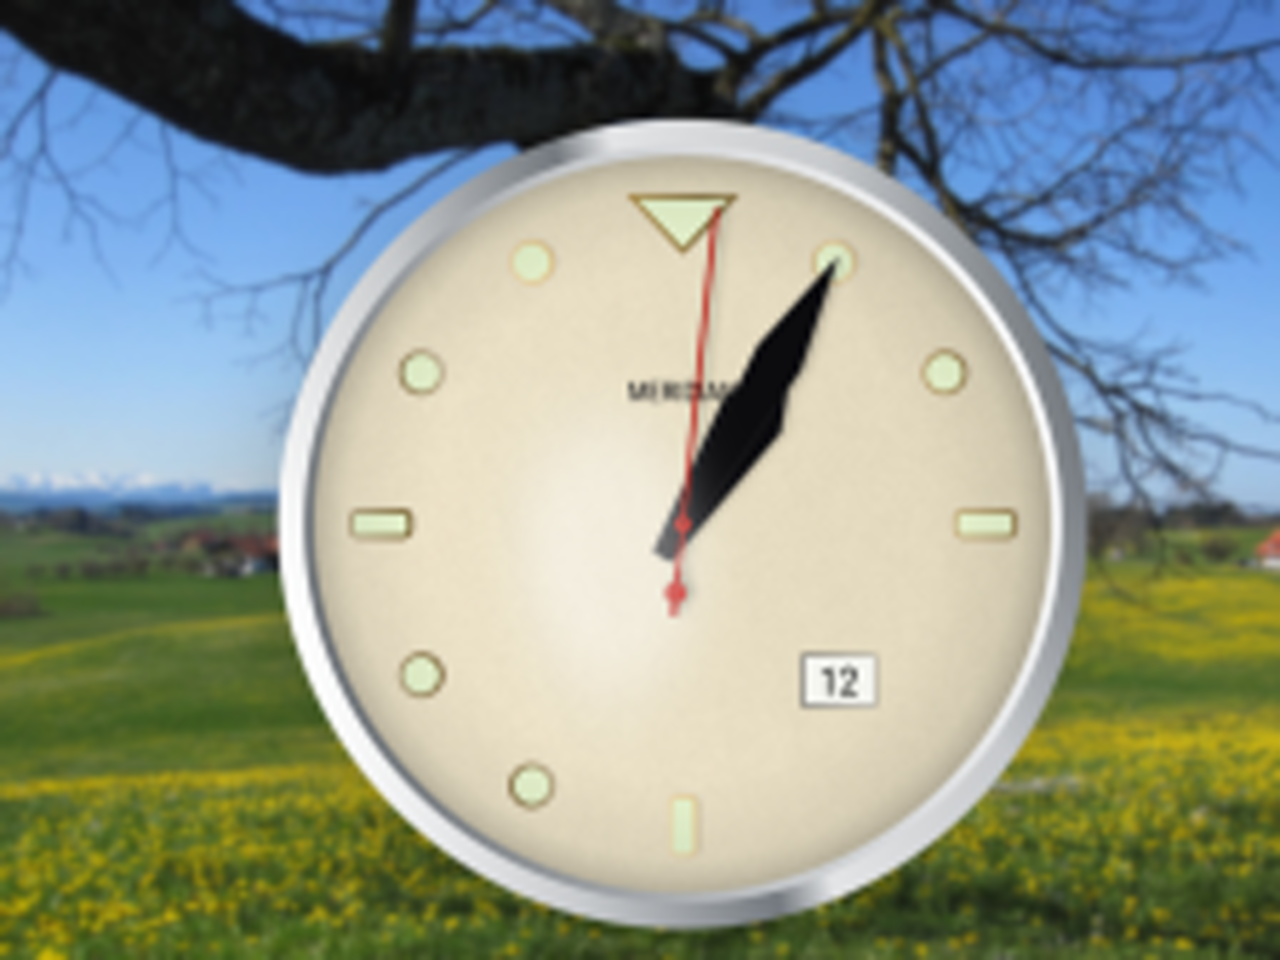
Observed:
1.05.01
